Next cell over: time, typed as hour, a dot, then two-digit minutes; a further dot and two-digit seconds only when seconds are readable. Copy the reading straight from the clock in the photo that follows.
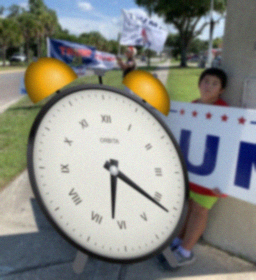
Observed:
6.21
